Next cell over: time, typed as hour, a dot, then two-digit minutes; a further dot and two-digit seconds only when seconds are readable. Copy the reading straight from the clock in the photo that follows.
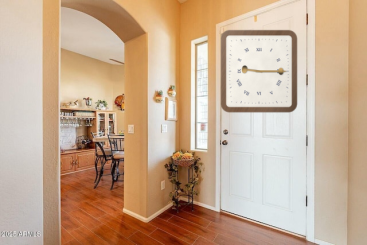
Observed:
9.15
